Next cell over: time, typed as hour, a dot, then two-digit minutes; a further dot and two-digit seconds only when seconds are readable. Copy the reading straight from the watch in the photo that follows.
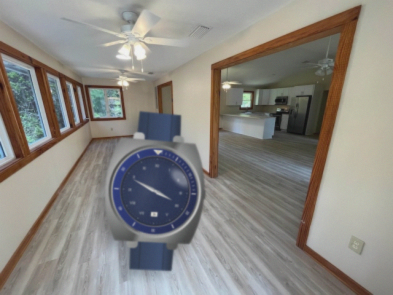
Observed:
3.49
